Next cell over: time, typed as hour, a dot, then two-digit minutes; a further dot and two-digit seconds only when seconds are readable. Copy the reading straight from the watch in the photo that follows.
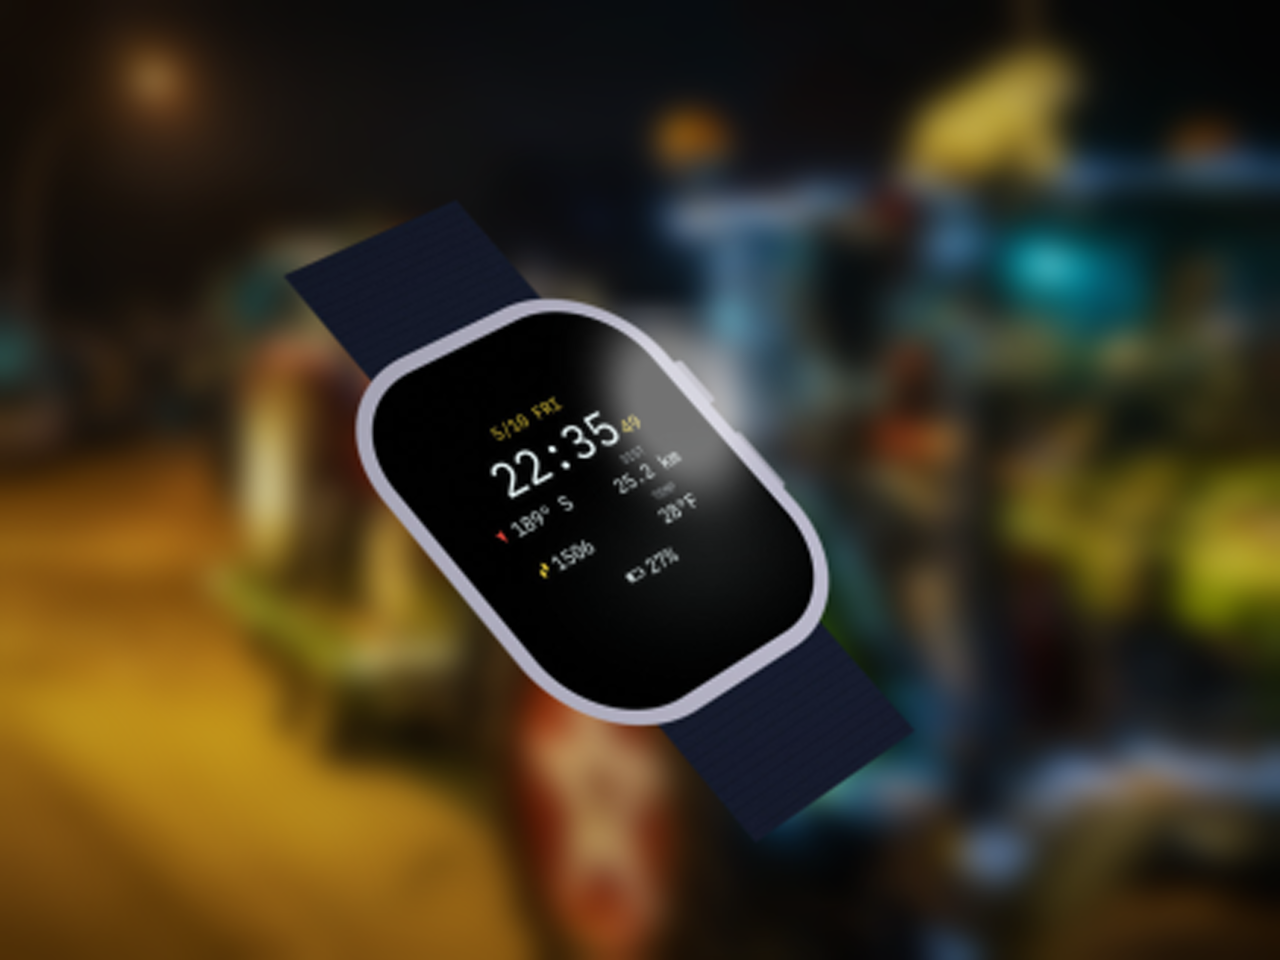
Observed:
22.35
